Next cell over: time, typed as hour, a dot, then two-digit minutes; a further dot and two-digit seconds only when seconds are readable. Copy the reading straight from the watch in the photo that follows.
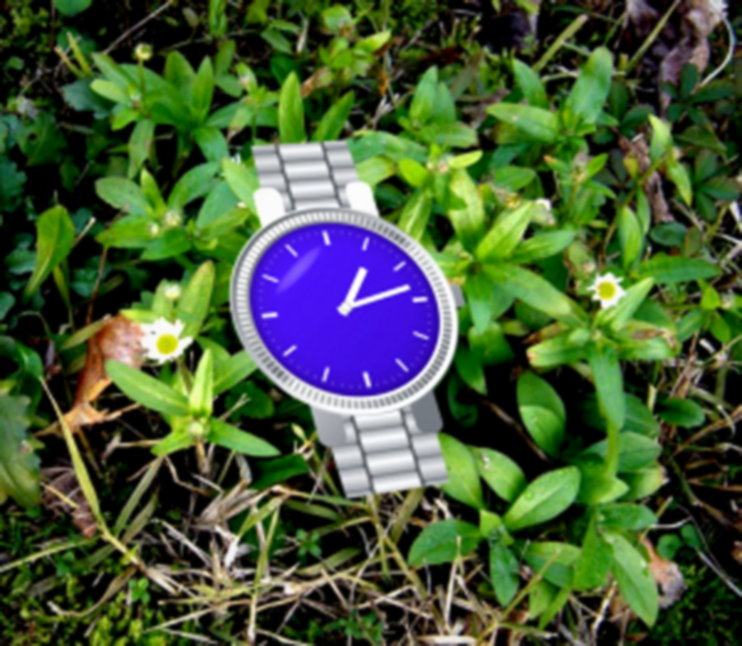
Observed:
1.13
